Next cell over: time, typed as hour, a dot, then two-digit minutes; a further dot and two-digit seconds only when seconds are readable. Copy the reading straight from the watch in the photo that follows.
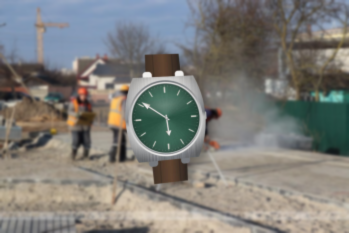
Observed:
5.51
